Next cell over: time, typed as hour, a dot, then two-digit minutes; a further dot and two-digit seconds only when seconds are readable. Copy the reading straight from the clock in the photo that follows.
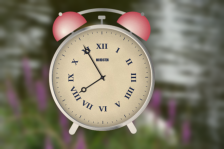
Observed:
7.55
